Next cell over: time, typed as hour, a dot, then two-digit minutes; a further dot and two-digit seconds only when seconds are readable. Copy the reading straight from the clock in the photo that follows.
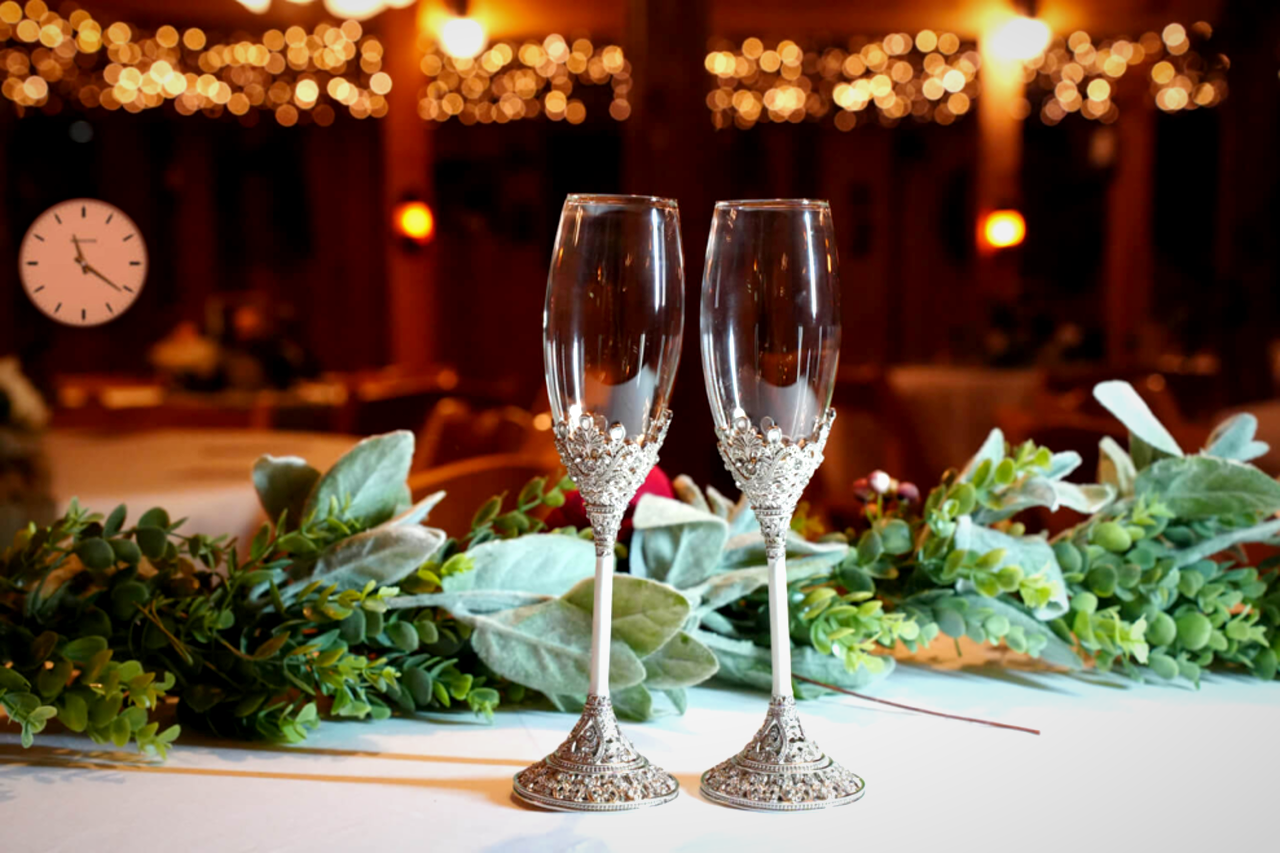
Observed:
11.21
